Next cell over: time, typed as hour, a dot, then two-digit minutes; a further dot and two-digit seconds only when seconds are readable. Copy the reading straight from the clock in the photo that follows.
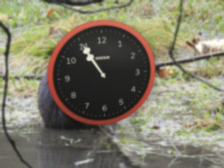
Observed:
10.55
